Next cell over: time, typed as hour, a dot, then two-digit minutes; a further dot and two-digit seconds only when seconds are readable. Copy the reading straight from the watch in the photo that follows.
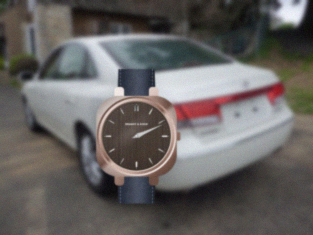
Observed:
2.11
